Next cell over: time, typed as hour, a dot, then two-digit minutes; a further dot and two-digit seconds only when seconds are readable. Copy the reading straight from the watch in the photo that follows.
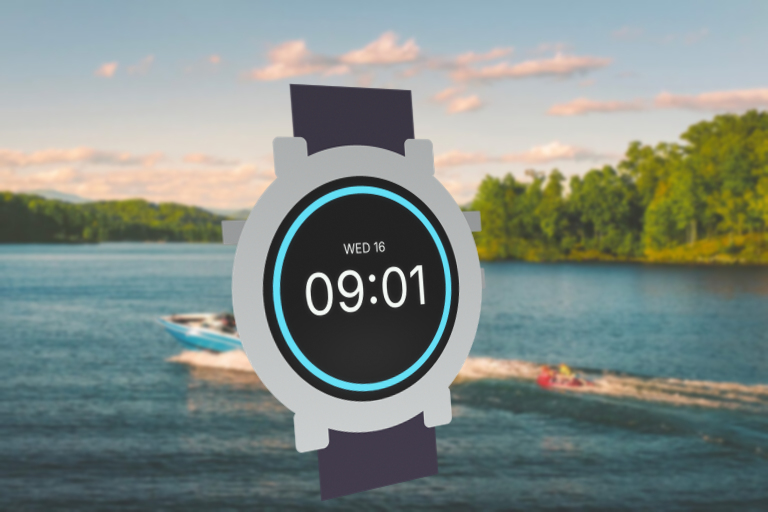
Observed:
9.01
